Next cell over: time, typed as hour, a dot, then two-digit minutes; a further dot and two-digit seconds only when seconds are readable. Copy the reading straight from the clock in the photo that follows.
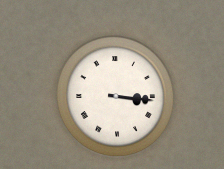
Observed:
3.16
